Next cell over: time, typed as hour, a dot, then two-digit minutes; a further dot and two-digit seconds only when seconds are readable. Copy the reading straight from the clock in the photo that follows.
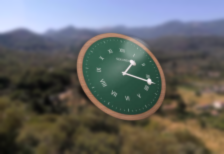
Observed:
1.17
